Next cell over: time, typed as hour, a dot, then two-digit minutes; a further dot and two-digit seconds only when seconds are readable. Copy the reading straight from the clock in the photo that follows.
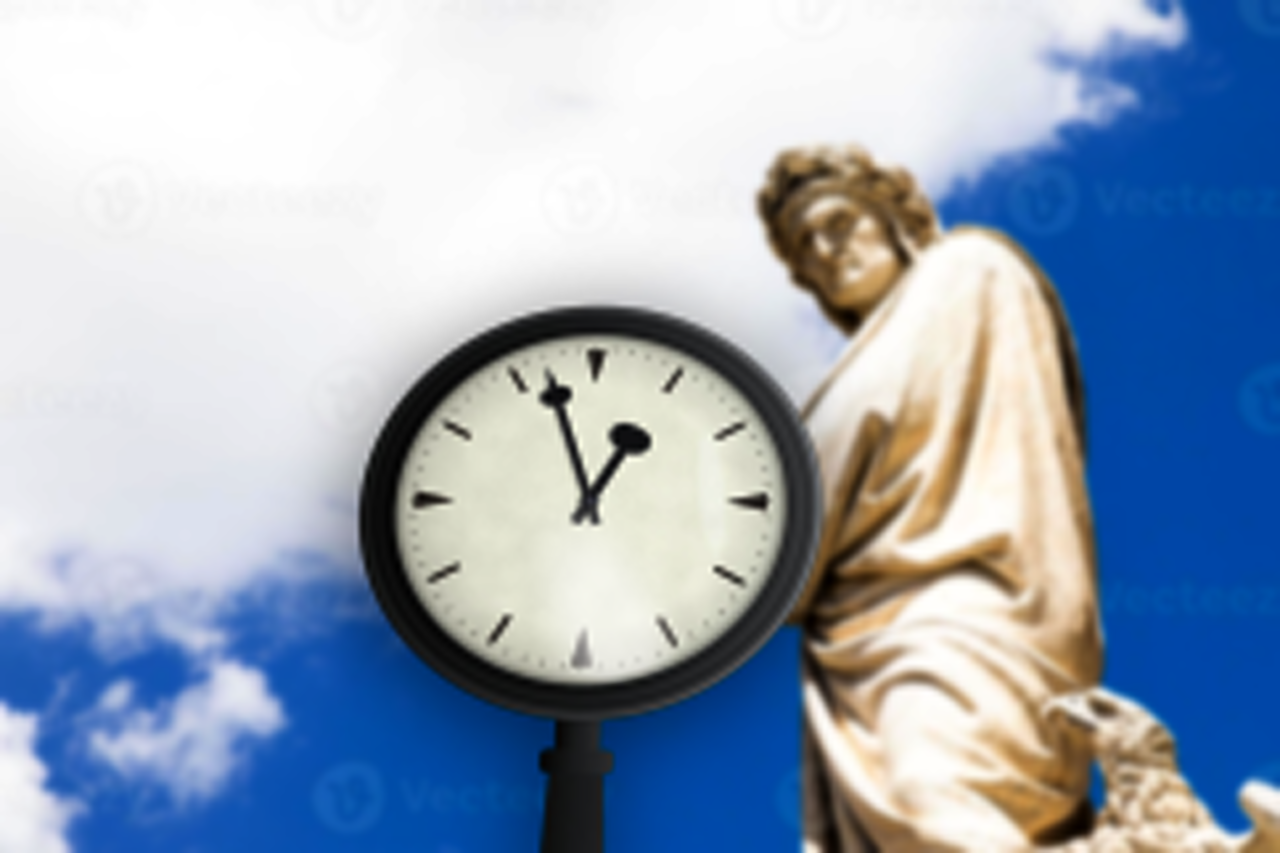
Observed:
12.57
